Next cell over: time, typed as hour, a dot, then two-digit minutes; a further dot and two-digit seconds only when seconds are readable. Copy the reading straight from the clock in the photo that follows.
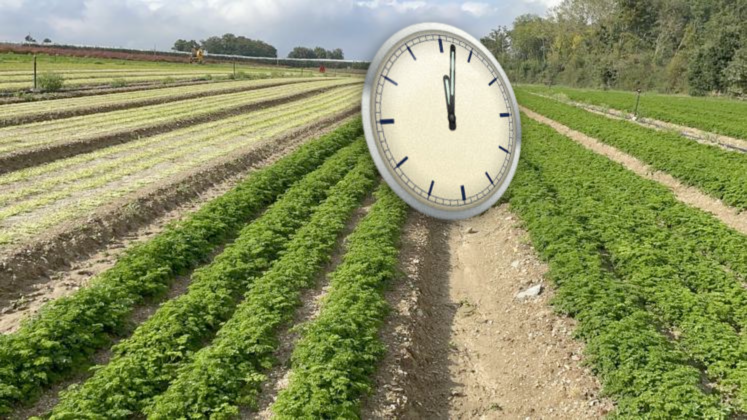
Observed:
12.02
